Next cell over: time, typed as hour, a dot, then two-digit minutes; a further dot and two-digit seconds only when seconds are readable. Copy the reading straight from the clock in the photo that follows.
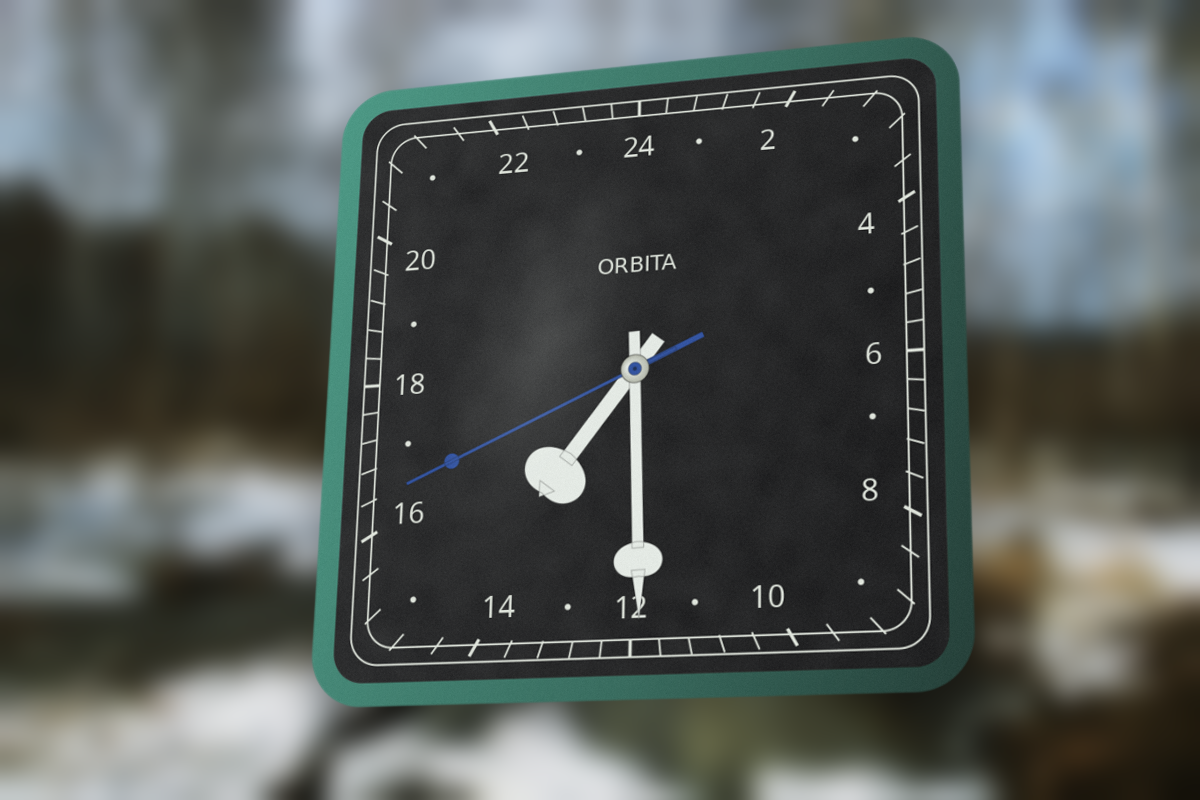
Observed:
14.29.41
